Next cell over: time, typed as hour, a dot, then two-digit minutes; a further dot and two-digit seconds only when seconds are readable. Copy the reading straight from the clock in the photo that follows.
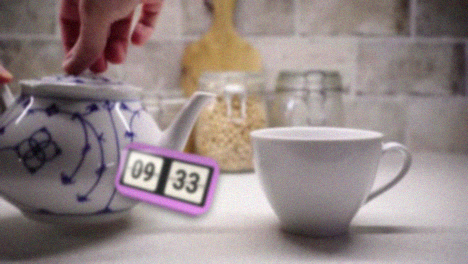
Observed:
9.33
